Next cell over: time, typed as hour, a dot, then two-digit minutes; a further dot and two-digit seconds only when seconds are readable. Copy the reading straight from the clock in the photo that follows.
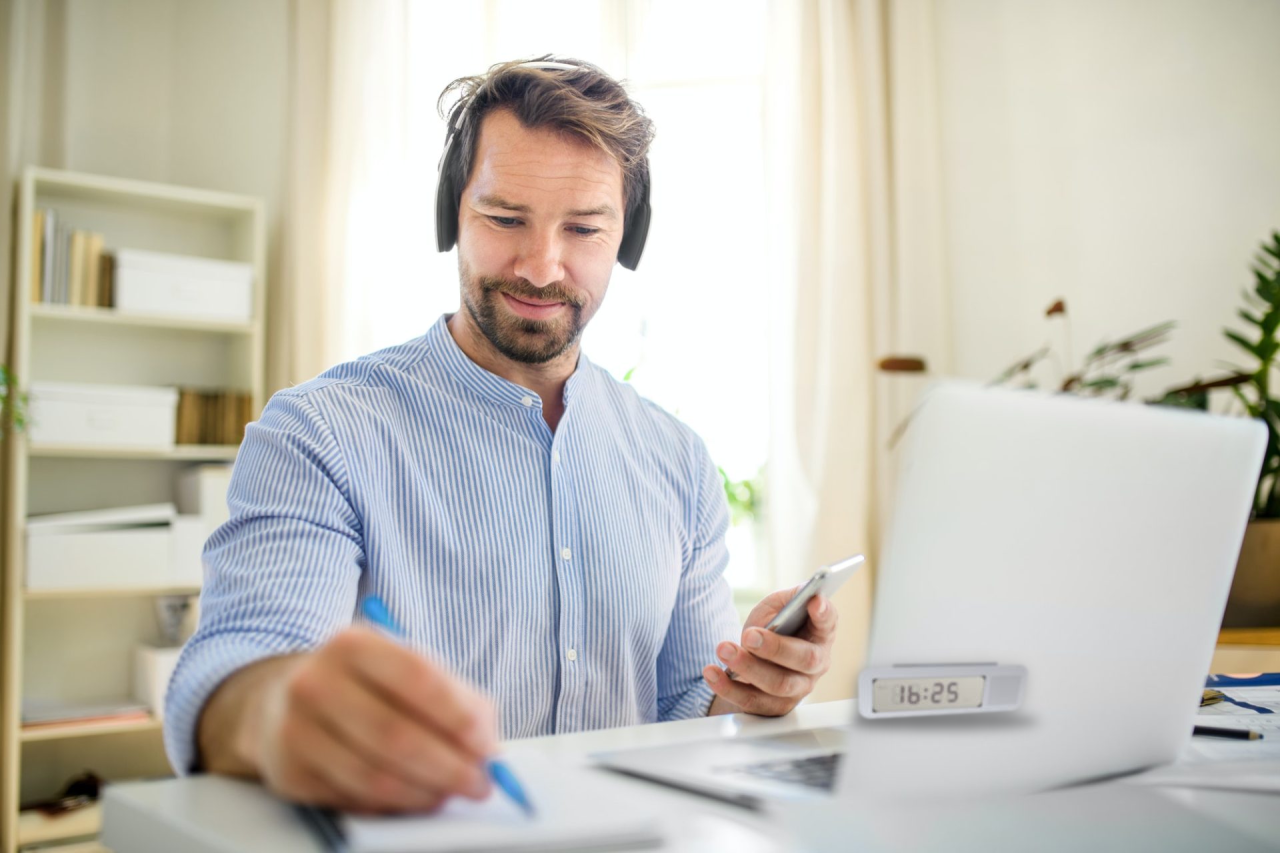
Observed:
16.25
